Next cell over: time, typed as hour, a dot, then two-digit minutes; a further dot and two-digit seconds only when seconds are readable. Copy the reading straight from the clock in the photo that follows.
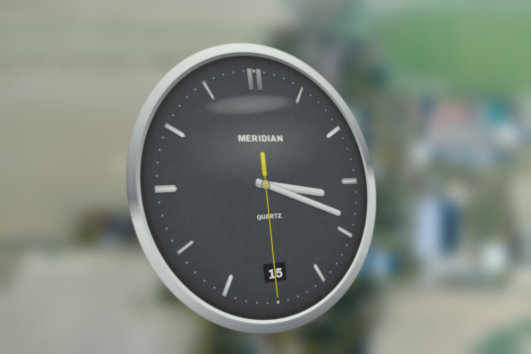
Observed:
3.18.30
